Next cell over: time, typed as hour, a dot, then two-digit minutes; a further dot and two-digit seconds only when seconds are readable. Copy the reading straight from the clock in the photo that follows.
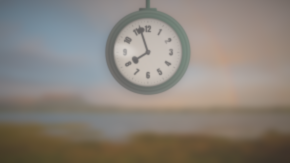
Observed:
7.57
